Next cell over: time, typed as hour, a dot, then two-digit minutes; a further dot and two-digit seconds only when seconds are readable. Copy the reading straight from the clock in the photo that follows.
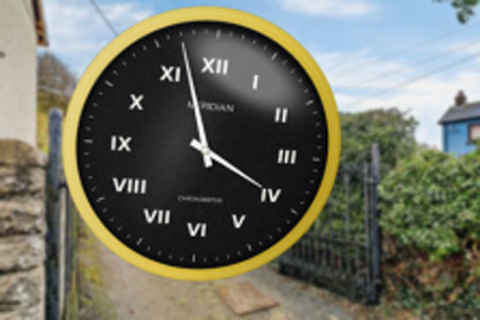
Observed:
3.57
